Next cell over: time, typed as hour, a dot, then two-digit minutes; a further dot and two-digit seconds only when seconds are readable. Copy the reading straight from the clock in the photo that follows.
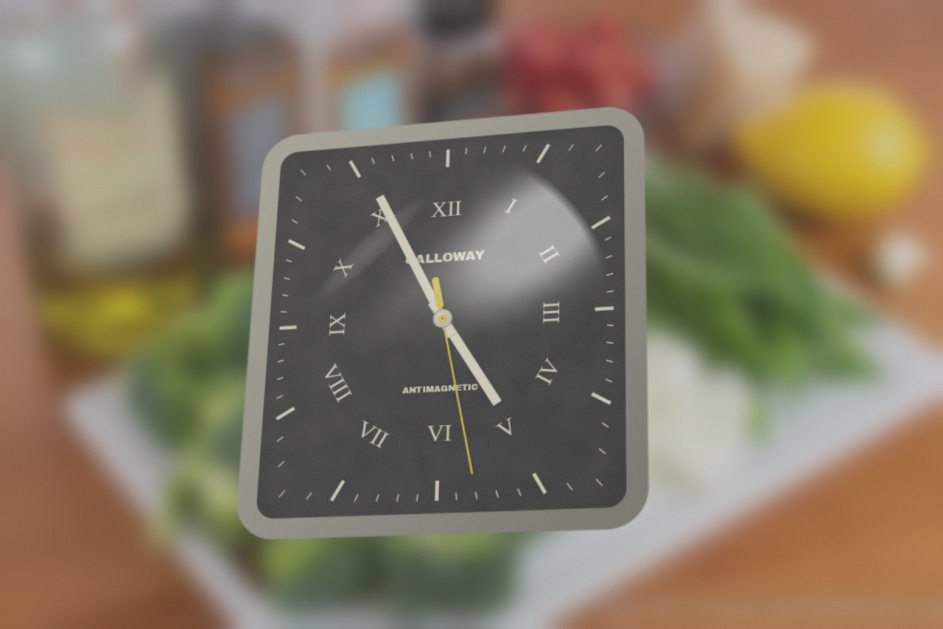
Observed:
4.55.28
